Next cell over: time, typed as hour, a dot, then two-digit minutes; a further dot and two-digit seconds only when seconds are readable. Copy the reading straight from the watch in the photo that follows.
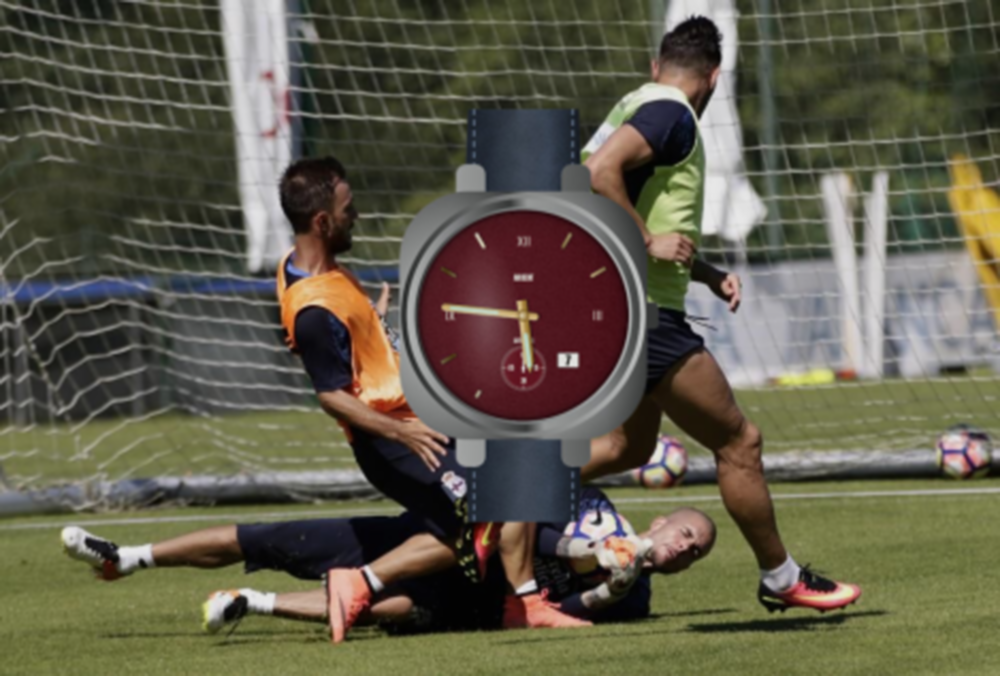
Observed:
5.46
